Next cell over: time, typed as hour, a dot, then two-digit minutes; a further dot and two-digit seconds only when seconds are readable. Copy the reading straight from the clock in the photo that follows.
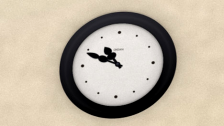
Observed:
10.49
